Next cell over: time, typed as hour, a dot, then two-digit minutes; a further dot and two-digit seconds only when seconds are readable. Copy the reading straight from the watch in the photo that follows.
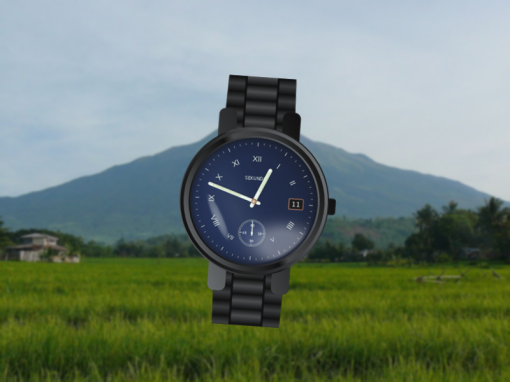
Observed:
12.48
